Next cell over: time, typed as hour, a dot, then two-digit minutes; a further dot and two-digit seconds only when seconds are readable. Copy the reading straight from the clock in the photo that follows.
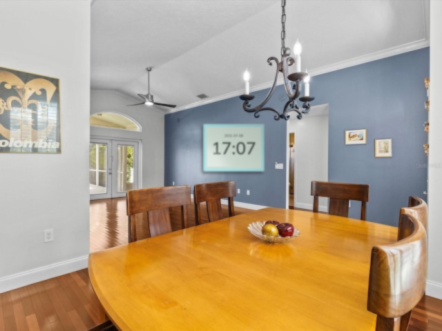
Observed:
17.07
